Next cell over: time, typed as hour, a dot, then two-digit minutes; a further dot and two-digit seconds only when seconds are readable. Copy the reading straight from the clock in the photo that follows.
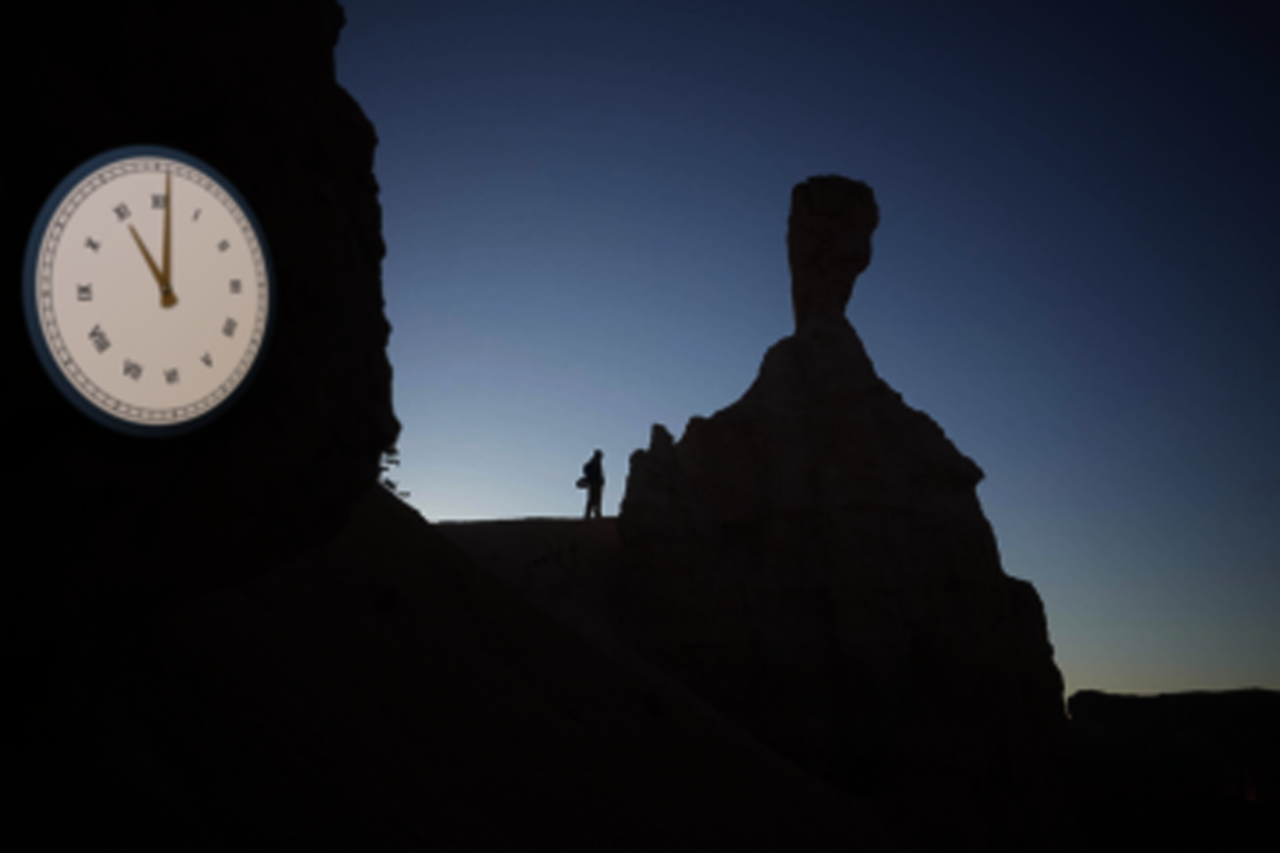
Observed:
11.01
